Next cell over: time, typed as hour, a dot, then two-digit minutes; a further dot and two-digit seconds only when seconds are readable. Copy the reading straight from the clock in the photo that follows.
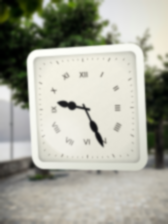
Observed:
9.26
